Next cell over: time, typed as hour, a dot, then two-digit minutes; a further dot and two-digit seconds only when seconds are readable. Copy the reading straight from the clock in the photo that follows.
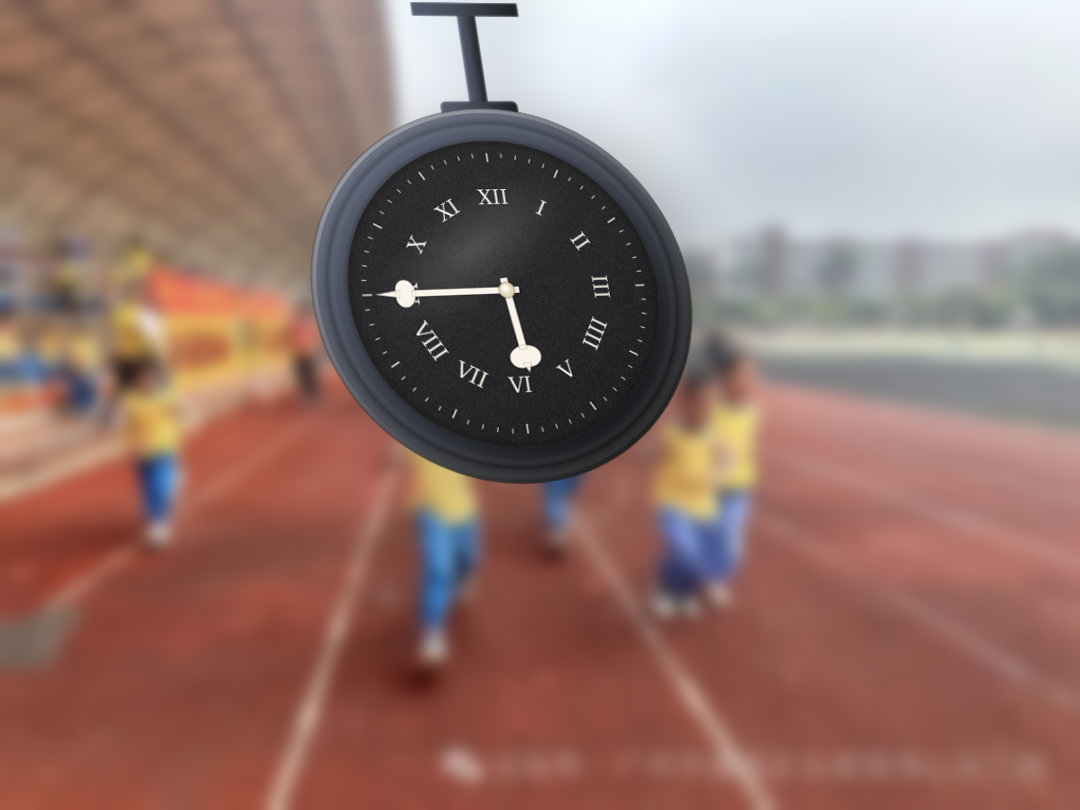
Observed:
5.45
